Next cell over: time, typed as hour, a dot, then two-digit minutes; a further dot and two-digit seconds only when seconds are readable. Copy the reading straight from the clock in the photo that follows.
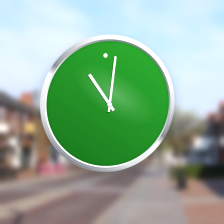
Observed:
11.02
